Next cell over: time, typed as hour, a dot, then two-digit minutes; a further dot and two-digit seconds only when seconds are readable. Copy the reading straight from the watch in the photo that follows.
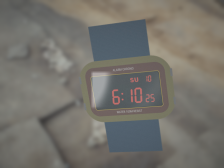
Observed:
6.10.25
